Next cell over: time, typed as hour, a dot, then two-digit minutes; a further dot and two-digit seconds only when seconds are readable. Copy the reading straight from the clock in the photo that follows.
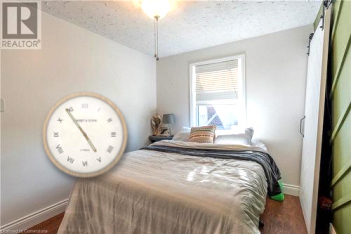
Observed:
4.54
